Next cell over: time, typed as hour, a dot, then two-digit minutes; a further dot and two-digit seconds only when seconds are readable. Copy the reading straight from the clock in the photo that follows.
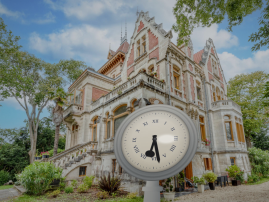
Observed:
6.28
